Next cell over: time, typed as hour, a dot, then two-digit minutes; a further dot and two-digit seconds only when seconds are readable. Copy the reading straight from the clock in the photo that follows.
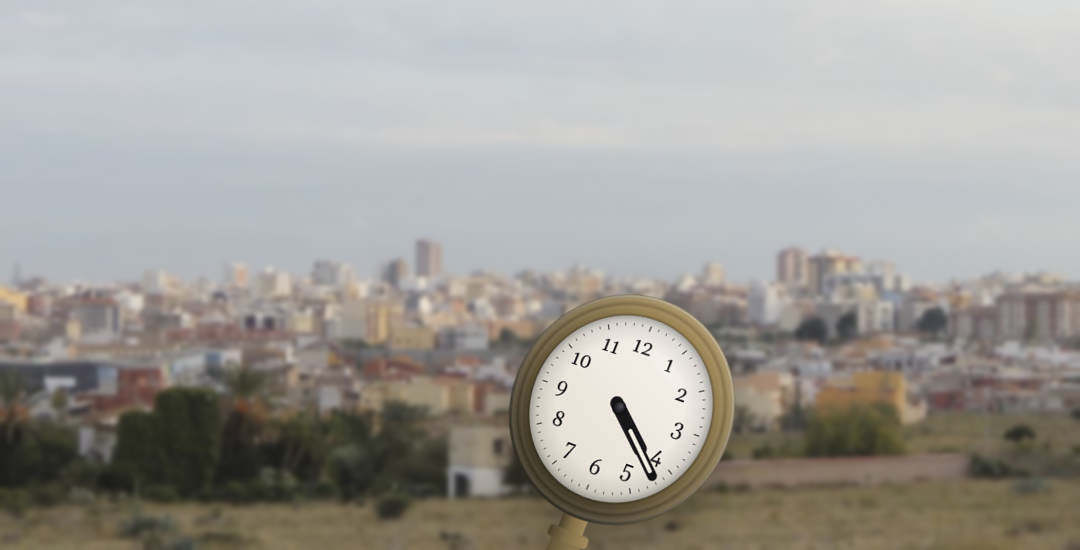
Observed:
4.22
